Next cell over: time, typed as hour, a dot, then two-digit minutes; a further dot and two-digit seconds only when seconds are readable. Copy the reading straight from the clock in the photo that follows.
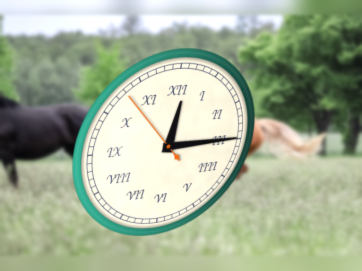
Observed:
12.14.53
